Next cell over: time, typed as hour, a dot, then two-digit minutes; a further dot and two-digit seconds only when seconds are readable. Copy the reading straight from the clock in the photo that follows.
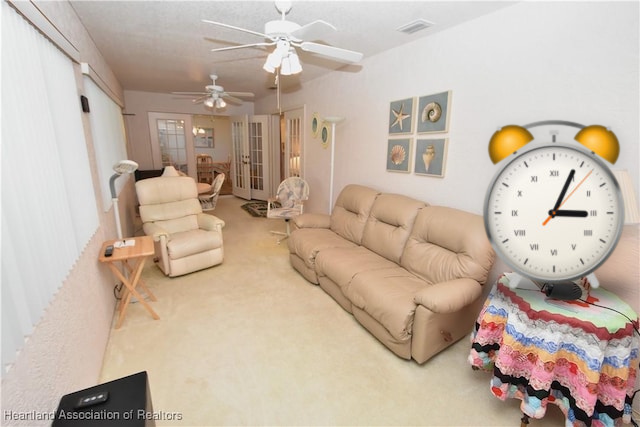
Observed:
3.04.07
